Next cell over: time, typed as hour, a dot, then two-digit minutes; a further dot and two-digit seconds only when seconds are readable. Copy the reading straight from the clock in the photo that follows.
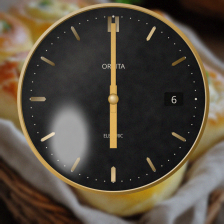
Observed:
6.00
